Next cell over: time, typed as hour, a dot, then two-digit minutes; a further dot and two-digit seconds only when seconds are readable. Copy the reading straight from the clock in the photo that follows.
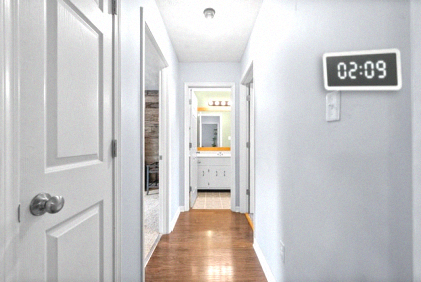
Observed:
2.09
